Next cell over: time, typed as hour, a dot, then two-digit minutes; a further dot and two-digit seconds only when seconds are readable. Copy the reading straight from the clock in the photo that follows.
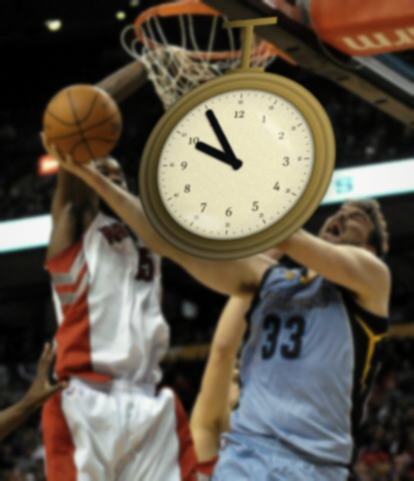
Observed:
9.55
